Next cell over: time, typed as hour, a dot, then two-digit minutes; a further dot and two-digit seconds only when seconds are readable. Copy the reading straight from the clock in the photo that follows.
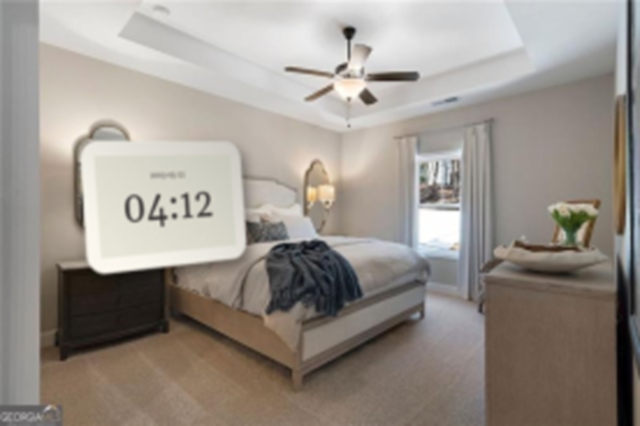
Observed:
4.12
